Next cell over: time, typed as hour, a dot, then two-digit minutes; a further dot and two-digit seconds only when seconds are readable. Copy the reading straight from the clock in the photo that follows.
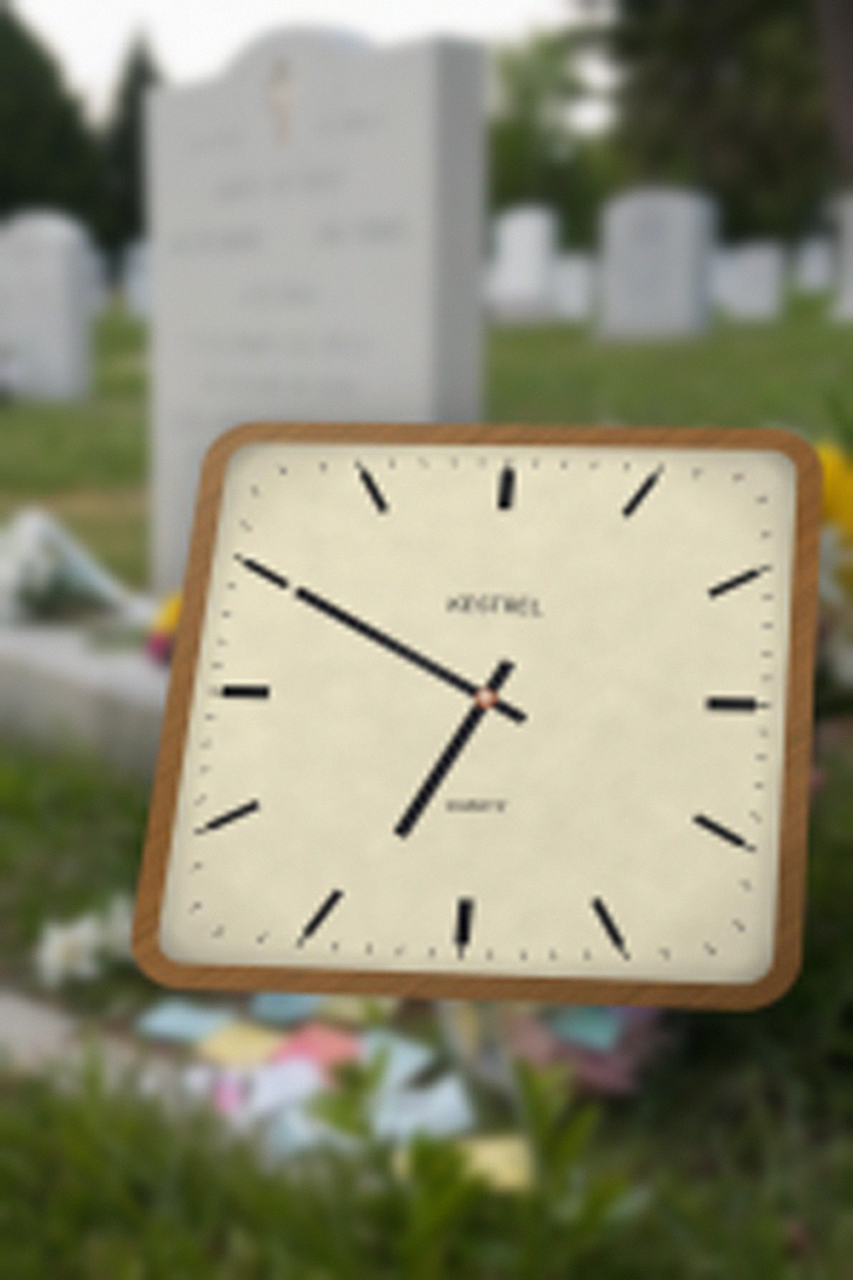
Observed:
6.50
